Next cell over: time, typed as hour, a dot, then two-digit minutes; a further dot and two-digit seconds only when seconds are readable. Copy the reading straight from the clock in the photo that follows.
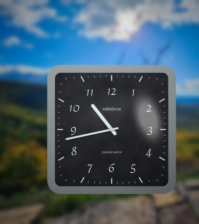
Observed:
10.43
